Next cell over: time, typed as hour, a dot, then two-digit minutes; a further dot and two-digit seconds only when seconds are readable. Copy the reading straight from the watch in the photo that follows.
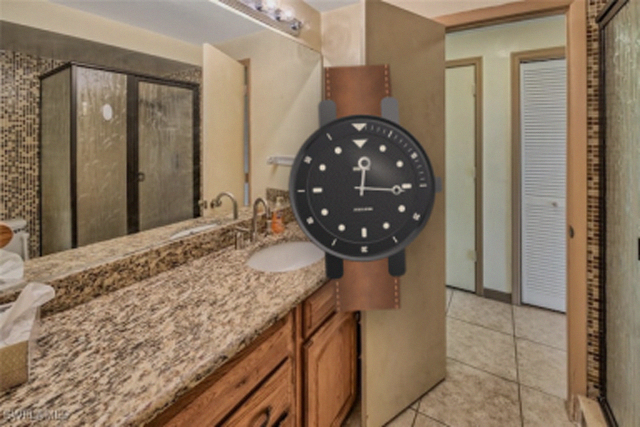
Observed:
12.16
